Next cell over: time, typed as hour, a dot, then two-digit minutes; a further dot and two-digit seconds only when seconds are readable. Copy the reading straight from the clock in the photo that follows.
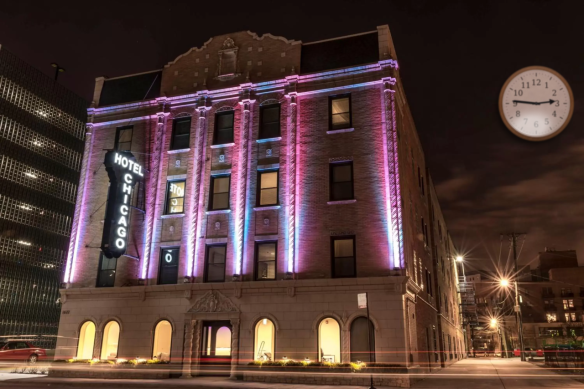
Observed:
2.46
